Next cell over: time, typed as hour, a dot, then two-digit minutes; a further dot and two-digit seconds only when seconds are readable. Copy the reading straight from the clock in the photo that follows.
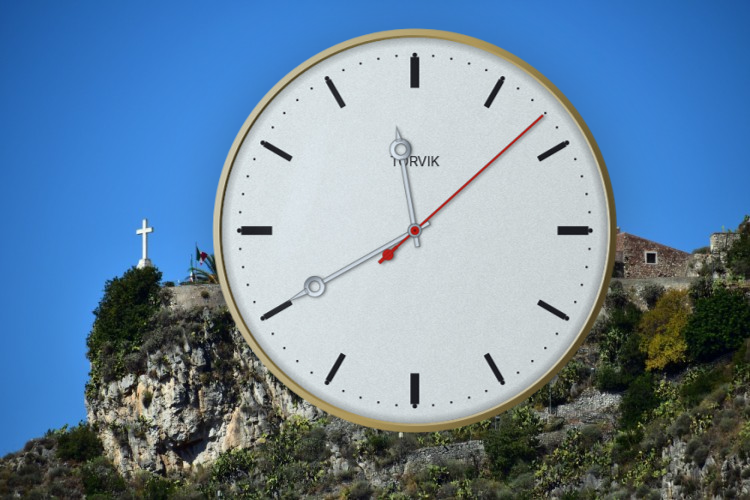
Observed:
11.40.08
